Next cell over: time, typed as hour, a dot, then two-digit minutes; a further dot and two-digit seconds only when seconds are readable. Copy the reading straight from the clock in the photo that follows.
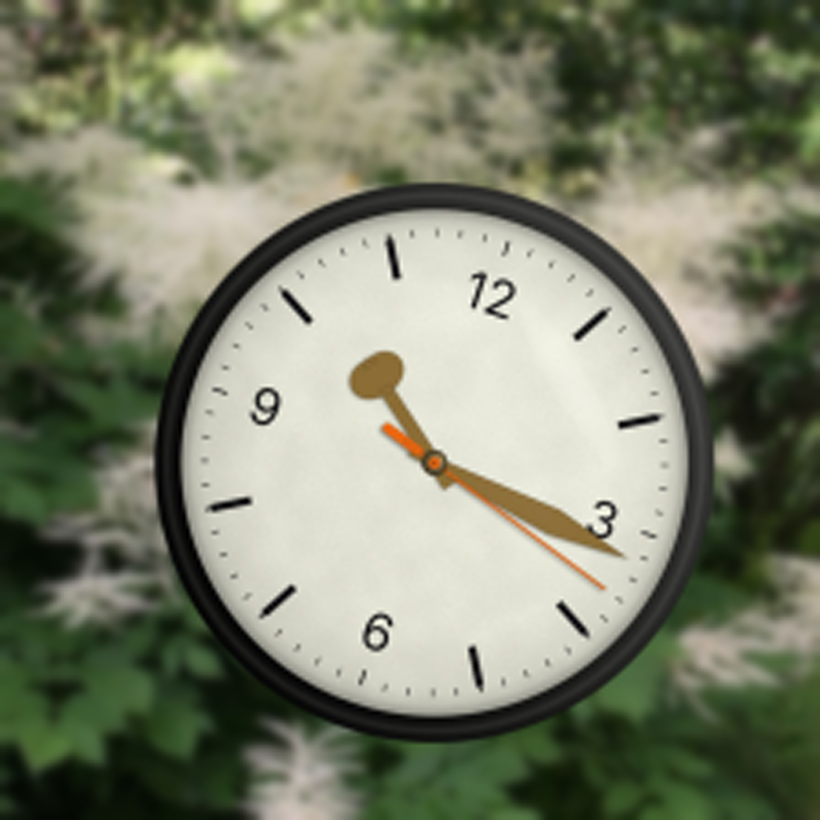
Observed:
10.16.18
